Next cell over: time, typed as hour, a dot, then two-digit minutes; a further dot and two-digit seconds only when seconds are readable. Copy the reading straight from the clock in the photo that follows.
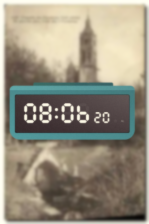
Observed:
8.06.20
